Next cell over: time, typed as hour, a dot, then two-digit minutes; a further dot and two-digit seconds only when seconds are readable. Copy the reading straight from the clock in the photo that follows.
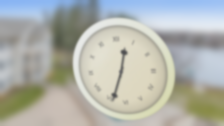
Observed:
12.34
